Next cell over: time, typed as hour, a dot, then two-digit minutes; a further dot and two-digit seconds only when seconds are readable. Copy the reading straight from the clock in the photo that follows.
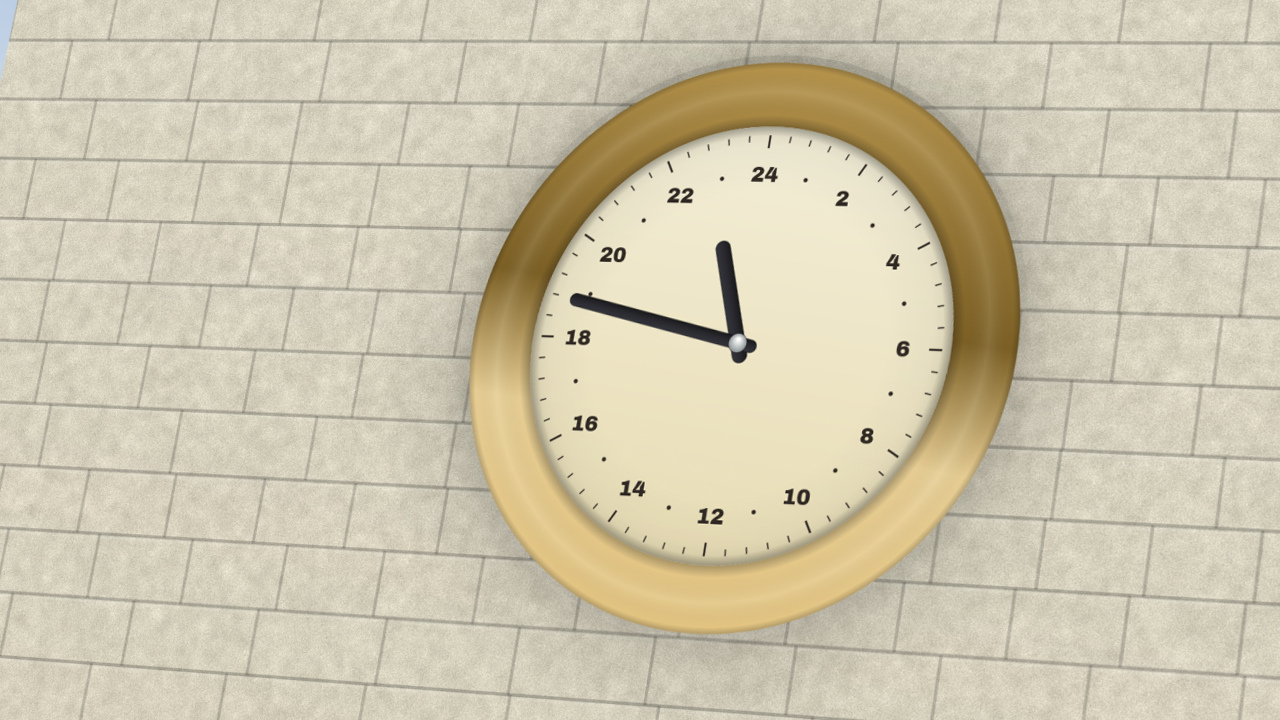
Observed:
22.47
